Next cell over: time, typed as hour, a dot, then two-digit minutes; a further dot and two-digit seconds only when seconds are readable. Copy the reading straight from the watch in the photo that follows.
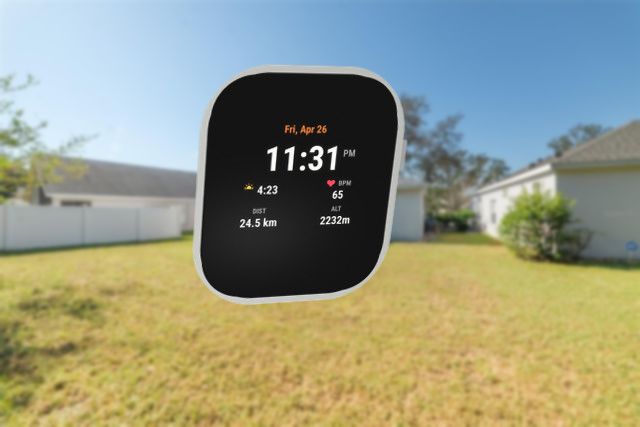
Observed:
11.31
